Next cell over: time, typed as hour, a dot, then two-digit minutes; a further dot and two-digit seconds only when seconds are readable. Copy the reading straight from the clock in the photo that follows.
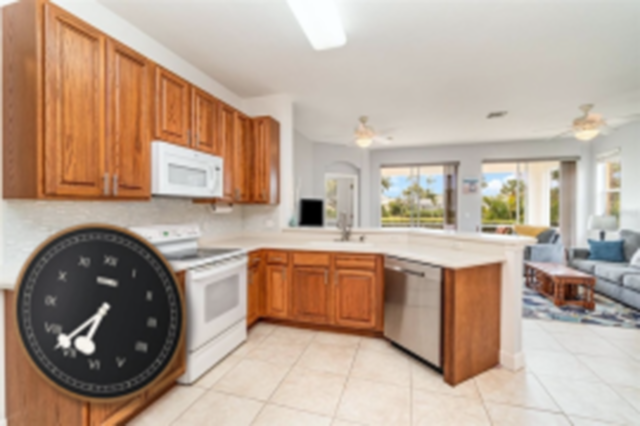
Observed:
6.37
